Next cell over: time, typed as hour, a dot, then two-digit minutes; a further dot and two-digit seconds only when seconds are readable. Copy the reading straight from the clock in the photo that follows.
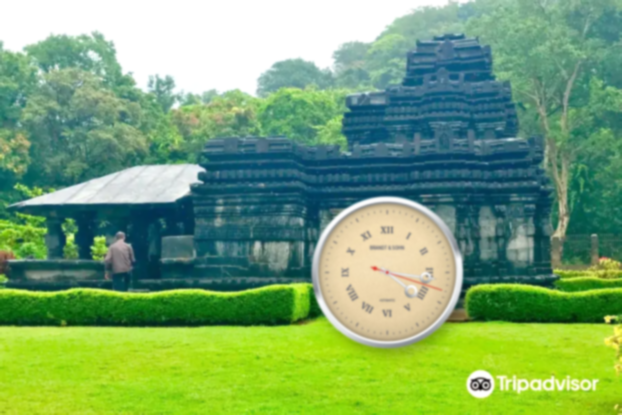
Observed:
4.16.18
